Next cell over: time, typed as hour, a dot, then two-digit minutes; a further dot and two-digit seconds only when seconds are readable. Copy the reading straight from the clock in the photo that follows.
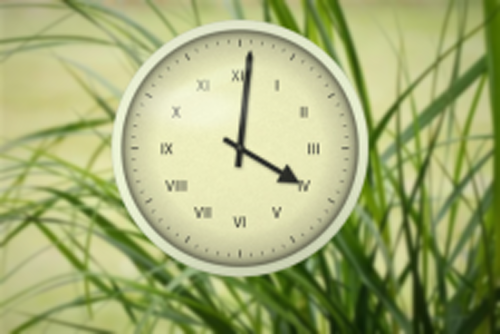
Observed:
4.01
